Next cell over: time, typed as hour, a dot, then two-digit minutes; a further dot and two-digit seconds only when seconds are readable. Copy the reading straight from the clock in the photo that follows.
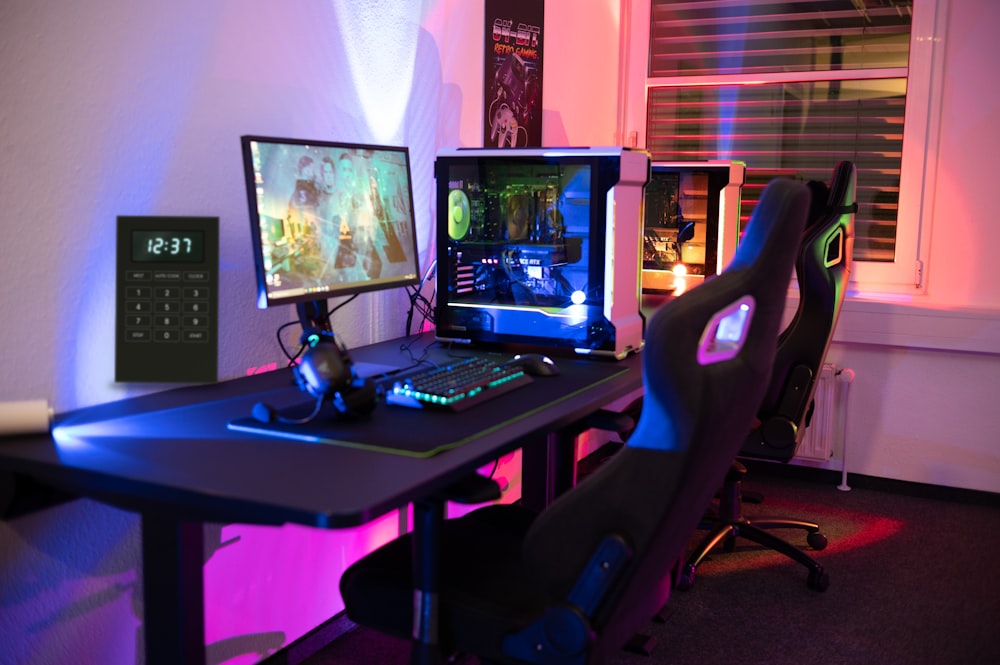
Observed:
12.37
